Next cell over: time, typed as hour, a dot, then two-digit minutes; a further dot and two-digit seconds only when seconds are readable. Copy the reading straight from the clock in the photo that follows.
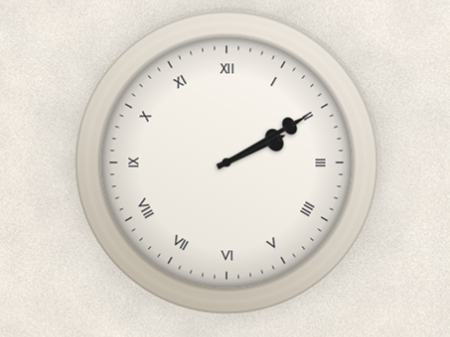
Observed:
2.10
